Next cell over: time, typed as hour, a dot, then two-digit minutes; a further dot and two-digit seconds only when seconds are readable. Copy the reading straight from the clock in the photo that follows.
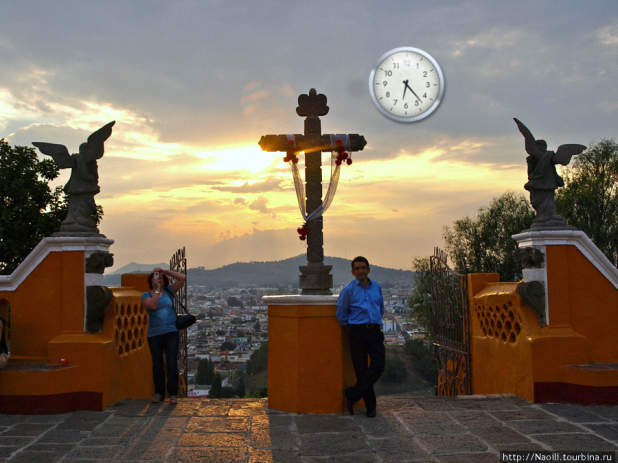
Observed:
6.23
